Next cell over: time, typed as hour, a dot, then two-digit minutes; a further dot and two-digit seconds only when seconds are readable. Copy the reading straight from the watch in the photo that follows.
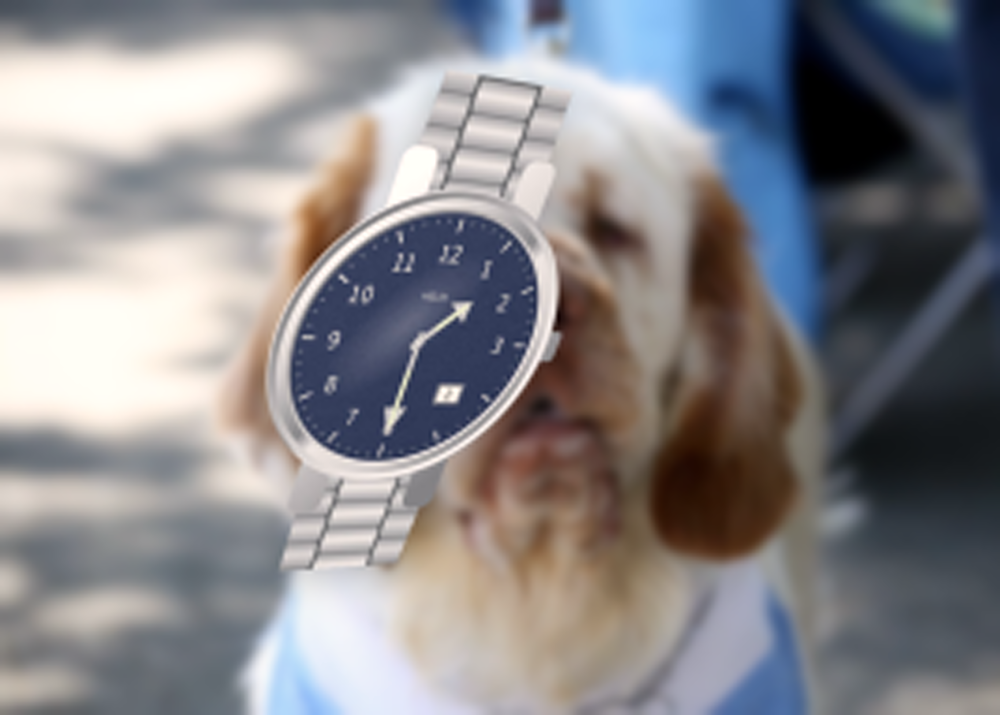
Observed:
1.30
